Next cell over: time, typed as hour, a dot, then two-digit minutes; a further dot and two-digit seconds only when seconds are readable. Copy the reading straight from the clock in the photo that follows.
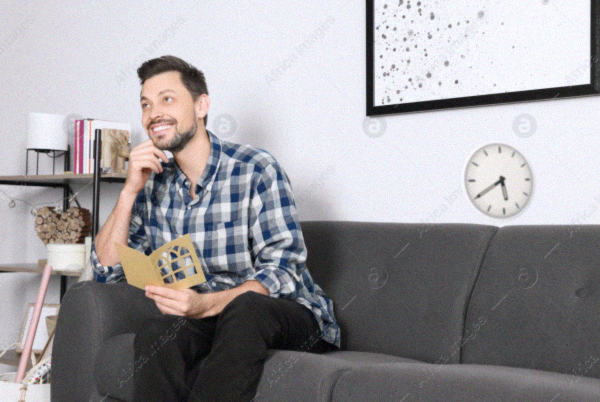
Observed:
5.40
